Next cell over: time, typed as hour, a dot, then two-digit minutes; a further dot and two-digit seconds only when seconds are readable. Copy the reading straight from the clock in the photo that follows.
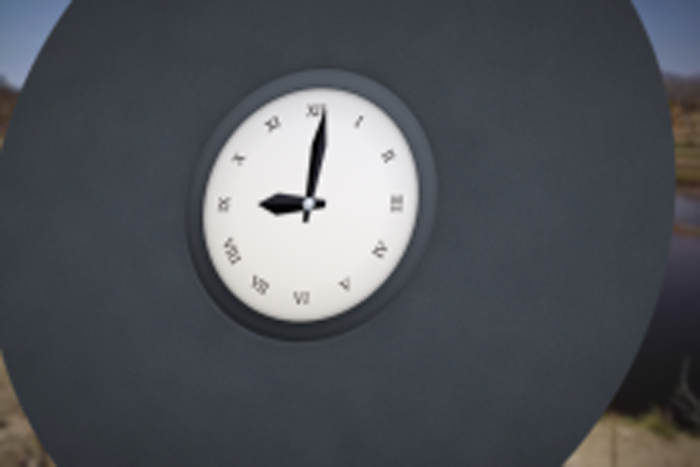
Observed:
9.01
